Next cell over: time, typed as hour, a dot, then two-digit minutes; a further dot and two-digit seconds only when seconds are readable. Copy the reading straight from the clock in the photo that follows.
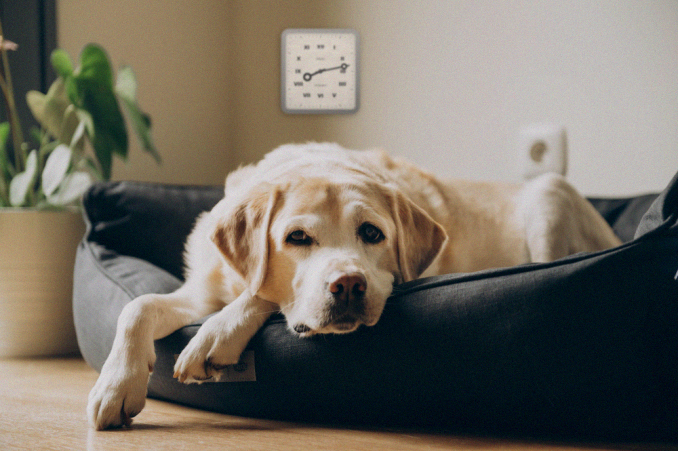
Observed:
8.13
